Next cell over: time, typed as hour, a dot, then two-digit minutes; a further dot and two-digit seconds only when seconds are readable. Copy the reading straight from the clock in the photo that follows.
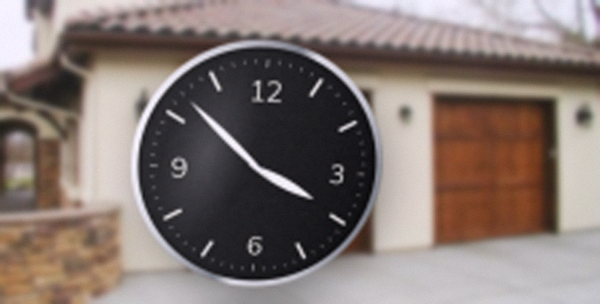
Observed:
3.52
